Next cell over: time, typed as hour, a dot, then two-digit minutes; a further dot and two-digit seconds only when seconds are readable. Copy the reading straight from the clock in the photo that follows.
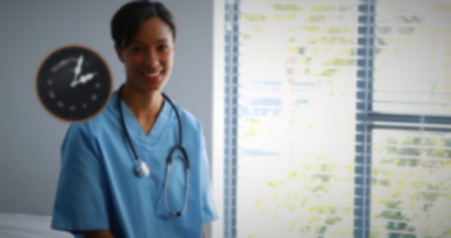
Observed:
2.02
